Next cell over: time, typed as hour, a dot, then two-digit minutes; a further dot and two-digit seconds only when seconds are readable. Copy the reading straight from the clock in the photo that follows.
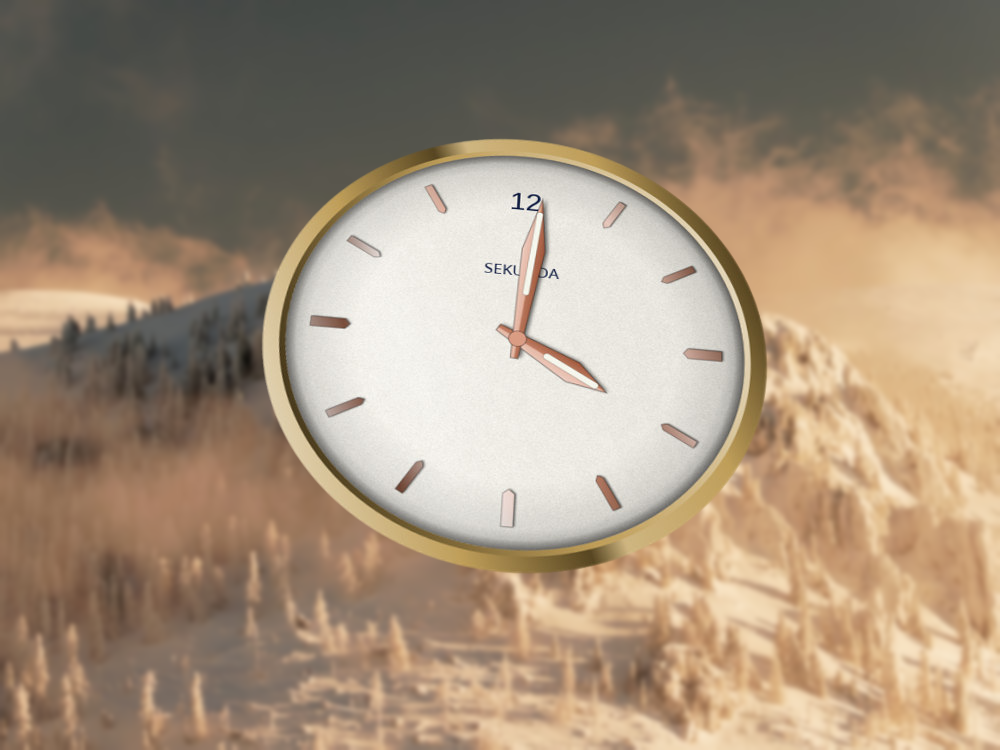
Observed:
4.01
